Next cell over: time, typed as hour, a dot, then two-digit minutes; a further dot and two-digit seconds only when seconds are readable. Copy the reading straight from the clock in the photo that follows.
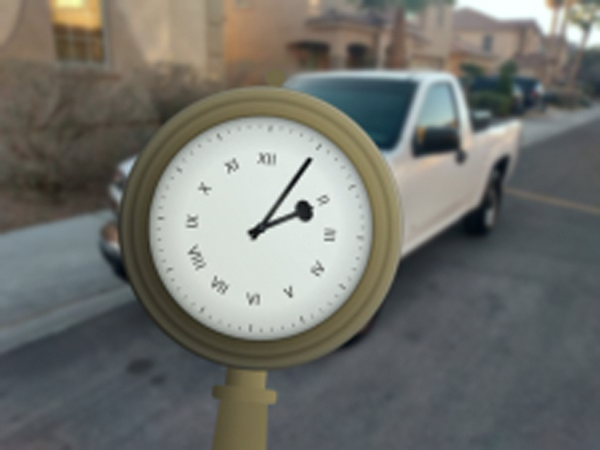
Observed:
2.05
